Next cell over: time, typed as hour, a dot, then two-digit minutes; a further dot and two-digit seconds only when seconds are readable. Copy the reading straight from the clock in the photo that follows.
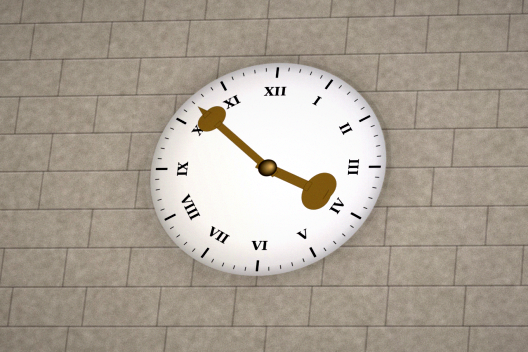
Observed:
3.52
